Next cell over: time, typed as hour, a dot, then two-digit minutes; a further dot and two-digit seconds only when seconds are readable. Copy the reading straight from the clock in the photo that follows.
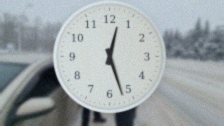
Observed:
12.27
